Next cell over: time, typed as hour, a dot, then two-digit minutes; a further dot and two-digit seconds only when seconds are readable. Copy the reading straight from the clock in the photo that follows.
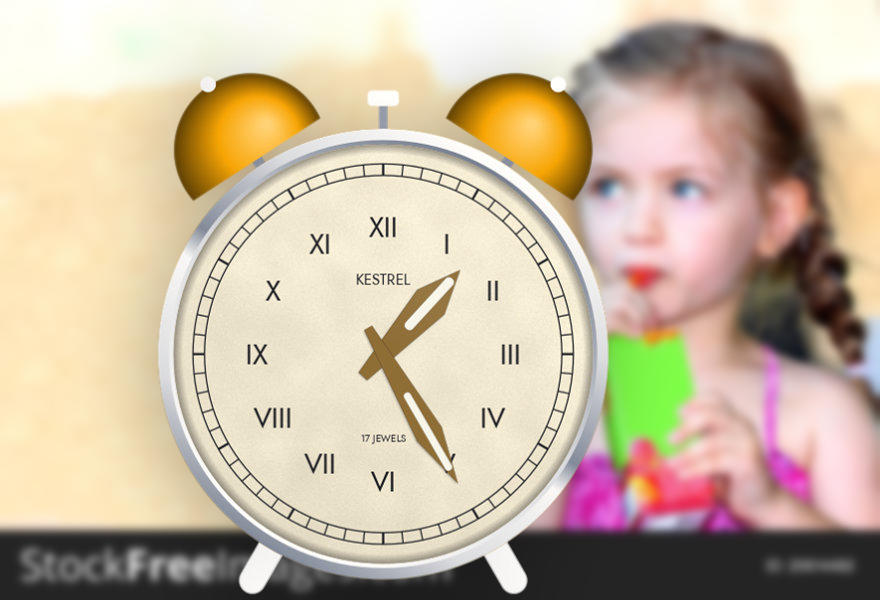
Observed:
1.25
